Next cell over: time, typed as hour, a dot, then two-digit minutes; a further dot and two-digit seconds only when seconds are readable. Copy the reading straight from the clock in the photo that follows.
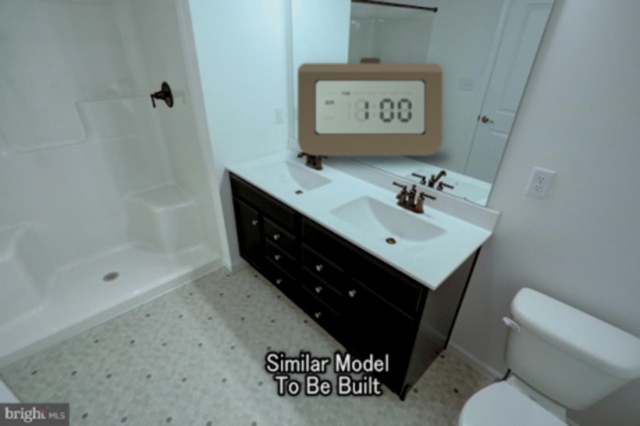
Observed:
1.00
